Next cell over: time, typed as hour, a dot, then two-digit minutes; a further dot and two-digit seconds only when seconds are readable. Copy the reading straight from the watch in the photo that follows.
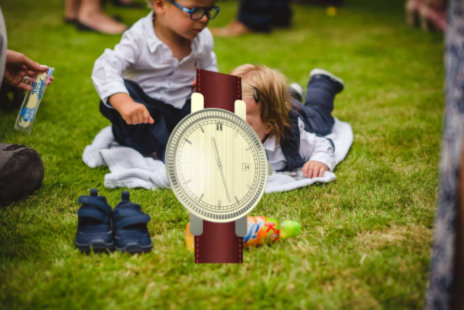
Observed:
11.27
